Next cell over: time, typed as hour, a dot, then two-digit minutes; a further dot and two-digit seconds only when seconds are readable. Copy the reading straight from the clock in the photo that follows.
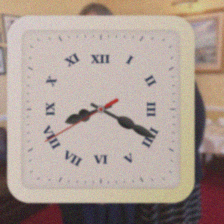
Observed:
8.19.40
